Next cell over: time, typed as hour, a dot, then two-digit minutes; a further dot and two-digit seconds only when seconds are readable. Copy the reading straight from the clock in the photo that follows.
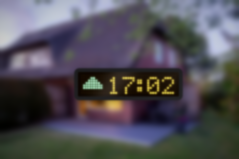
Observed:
17.02
